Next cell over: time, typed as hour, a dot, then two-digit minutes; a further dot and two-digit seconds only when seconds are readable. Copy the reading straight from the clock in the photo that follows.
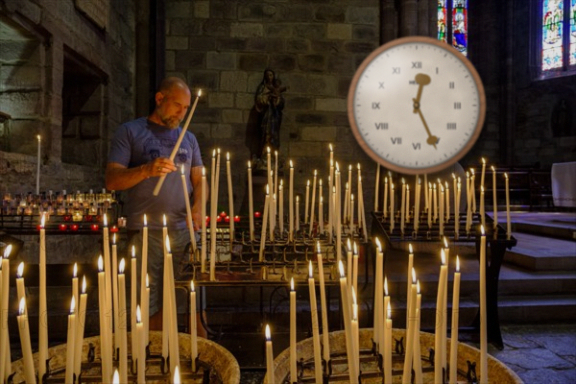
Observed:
12.26
